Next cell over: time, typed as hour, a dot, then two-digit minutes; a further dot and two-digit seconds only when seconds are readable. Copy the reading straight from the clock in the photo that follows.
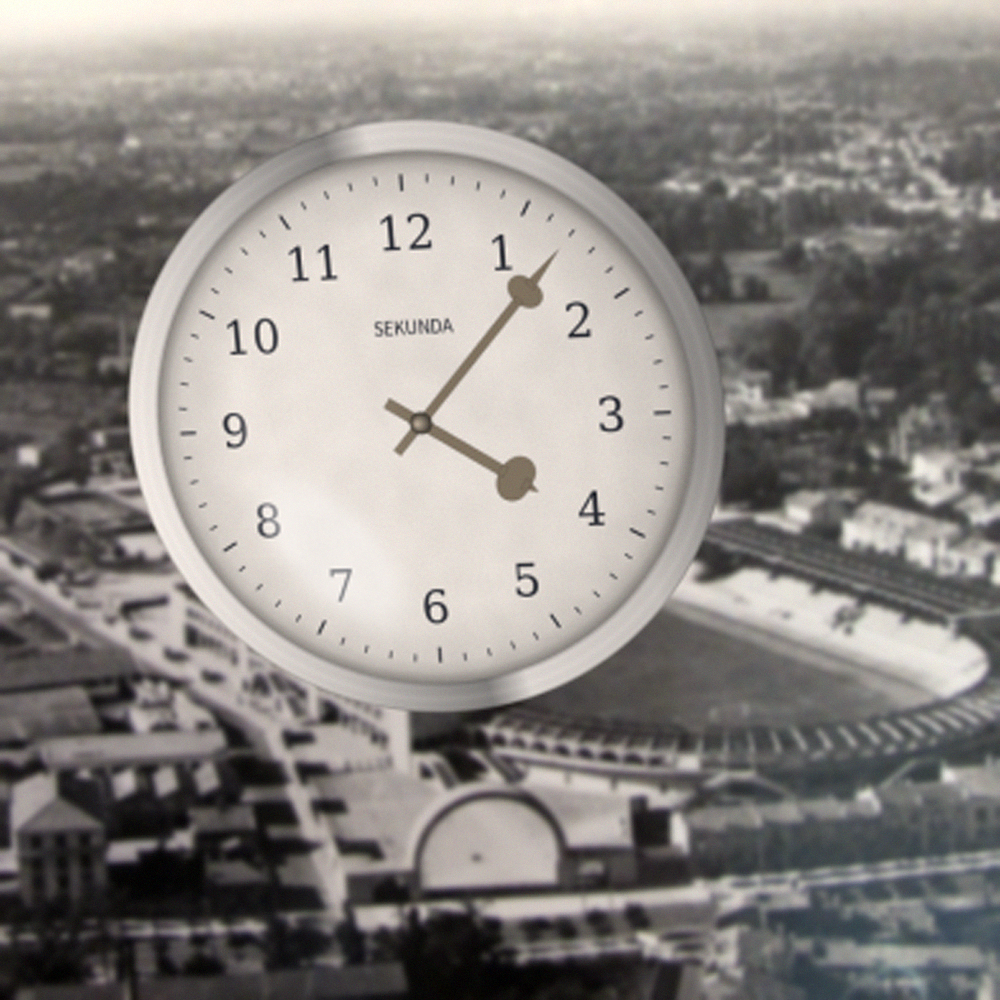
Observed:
4.07
